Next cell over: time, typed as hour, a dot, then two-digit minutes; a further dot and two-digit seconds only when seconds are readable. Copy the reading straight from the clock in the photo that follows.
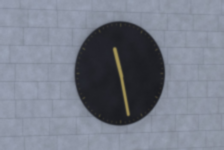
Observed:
11.28
